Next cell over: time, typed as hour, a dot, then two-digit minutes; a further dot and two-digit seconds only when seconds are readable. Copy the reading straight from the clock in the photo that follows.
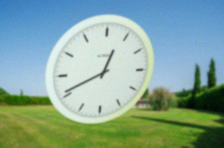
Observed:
12.41
